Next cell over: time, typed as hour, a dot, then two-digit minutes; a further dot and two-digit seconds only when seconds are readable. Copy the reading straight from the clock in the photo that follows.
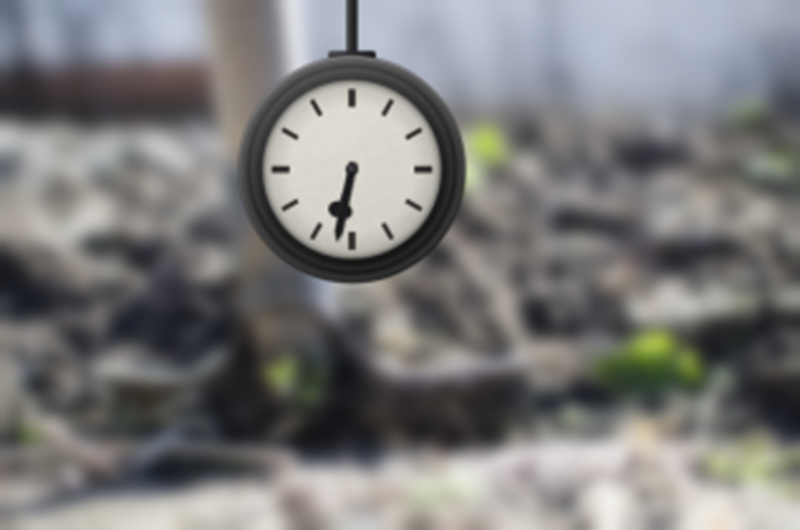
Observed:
6.32
